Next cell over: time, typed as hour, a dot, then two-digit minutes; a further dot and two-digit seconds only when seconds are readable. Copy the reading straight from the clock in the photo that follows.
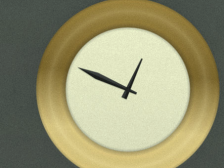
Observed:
12.49
